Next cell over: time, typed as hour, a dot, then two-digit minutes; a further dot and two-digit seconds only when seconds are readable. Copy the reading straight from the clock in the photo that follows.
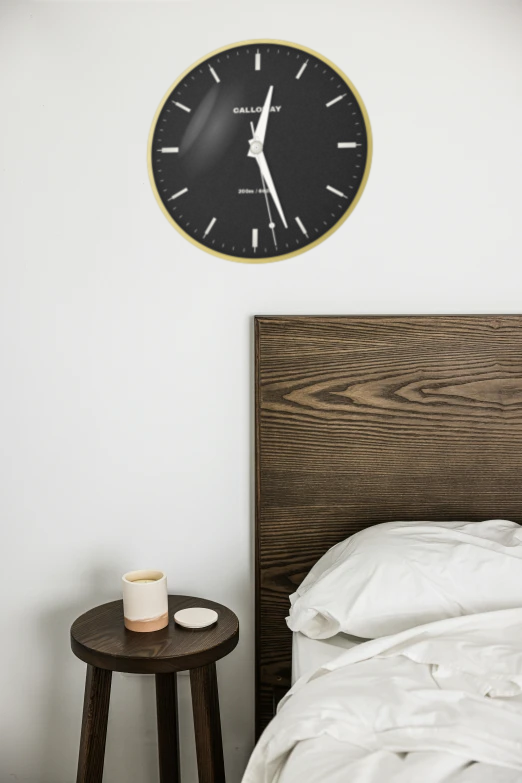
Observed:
12.26.28
